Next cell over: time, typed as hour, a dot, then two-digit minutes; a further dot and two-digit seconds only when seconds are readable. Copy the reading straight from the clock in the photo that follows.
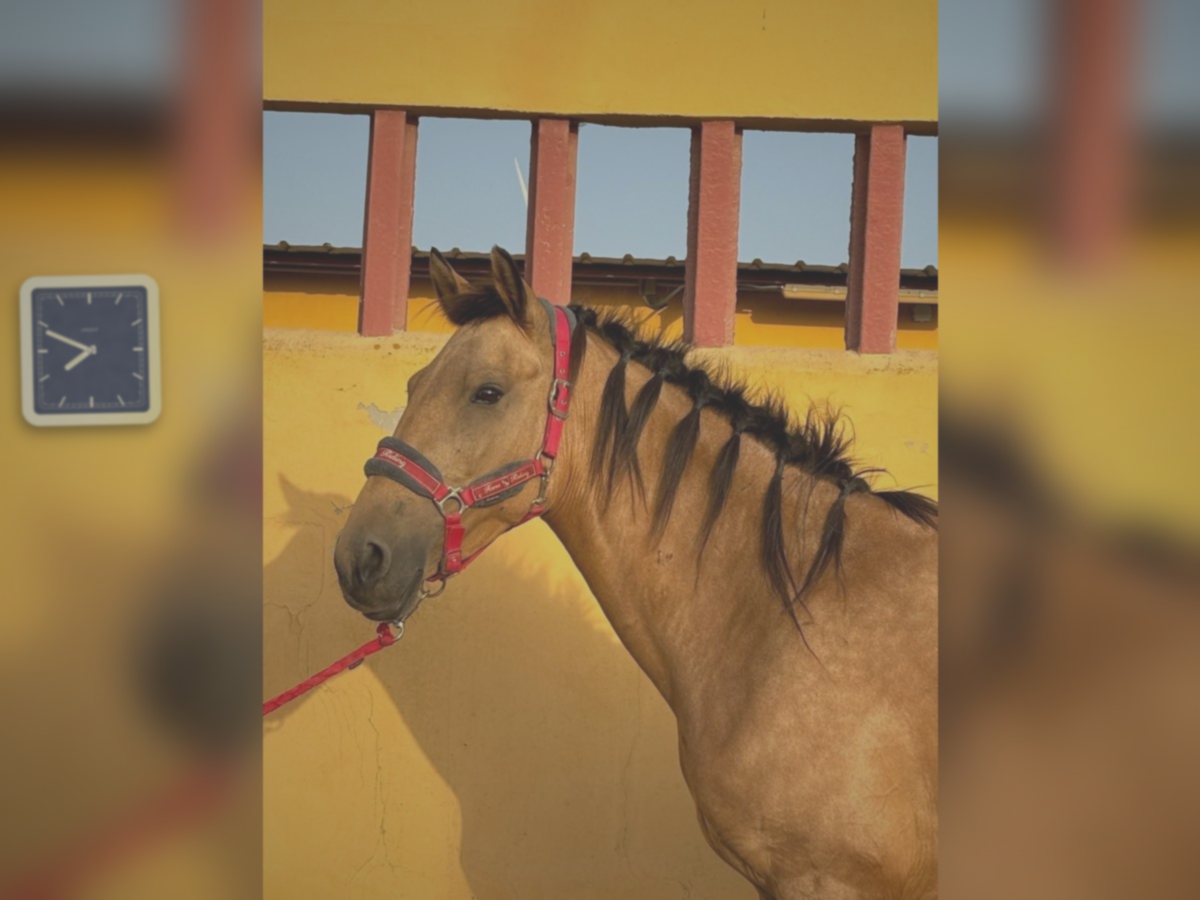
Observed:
7.49
